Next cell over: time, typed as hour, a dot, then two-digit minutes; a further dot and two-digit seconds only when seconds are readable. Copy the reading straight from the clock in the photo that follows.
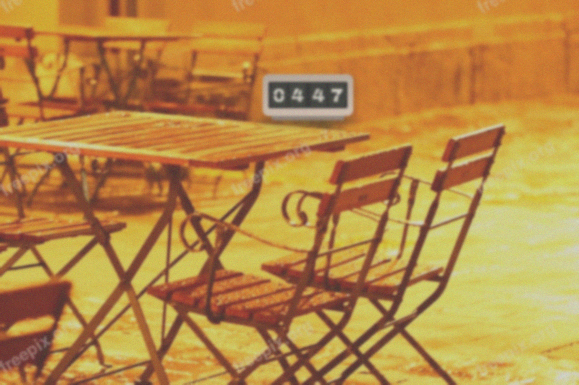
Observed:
4.47
